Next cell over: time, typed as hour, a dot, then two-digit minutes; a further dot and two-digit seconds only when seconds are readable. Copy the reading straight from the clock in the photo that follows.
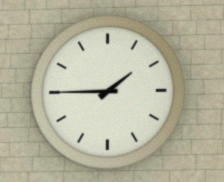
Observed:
1.45
